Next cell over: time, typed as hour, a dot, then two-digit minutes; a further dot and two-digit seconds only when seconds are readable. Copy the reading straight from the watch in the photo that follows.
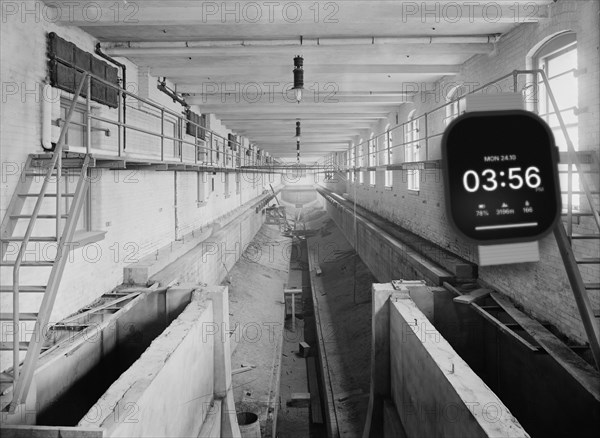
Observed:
3.56
